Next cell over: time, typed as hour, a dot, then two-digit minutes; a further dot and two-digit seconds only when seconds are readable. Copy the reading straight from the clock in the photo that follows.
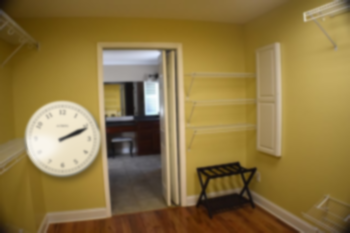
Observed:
2.11
